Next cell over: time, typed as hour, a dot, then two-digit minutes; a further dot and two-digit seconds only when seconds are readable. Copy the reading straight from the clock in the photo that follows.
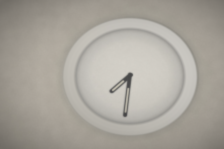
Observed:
7.31
